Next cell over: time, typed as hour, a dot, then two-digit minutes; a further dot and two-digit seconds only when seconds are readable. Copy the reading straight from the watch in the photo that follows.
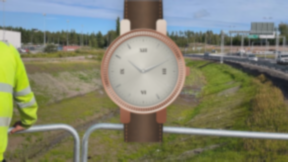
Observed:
10.11
